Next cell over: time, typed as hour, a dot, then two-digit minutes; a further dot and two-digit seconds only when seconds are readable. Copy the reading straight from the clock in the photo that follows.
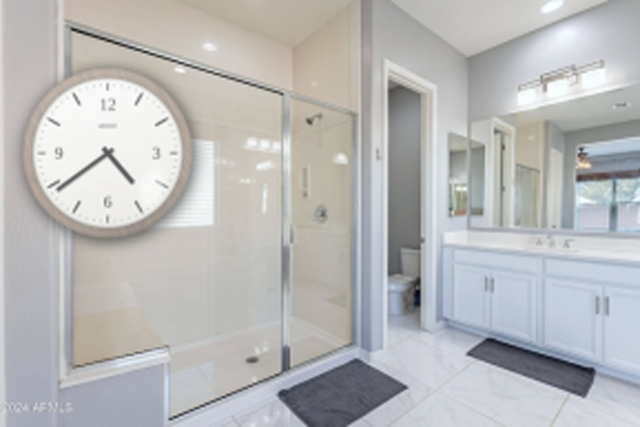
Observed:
4.39
